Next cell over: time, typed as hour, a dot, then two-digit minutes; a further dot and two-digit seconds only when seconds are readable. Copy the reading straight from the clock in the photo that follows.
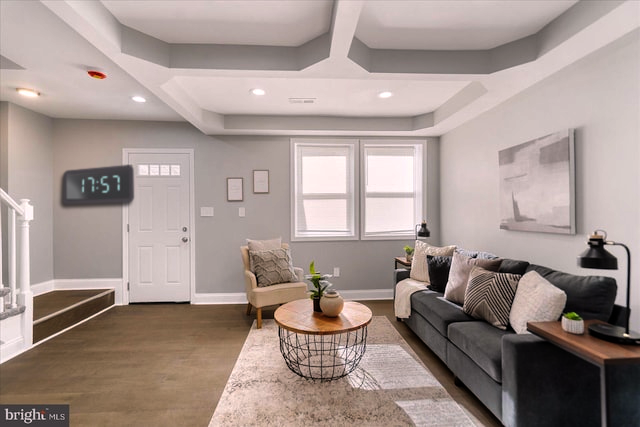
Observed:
17.57
